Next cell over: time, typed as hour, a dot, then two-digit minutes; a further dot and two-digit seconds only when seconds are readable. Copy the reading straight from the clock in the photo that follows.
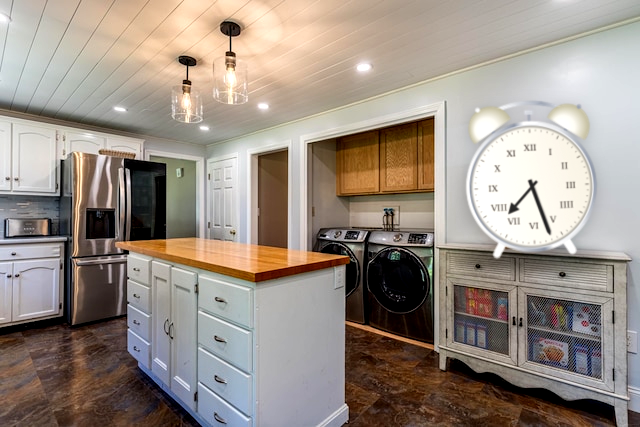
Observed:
7.27
